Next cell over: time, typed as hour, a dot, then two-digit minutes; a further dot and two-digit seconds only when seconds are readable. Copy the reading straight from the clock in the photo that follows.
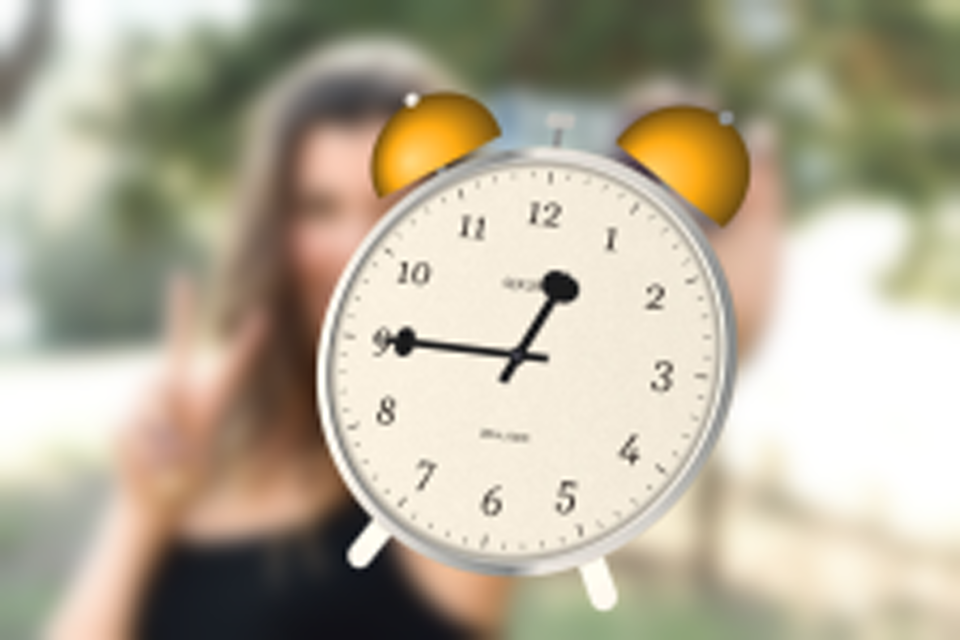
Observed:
12.45
